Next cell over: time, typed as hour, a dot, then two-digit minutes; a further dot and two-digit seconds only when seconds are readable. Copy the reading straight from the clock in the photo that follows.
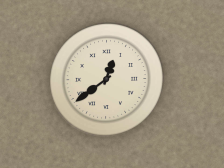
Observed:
12.39
